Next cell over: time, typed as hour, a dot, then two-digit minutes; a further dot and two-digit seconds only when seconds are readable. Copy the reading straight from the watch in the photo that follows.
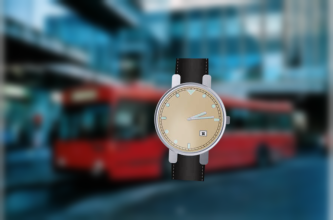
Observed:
2.14
